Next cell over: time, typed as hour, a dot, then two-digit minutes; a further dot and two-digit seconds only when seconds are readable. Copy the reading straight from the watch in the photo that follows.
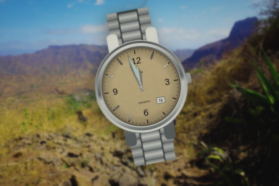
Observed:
11.58
